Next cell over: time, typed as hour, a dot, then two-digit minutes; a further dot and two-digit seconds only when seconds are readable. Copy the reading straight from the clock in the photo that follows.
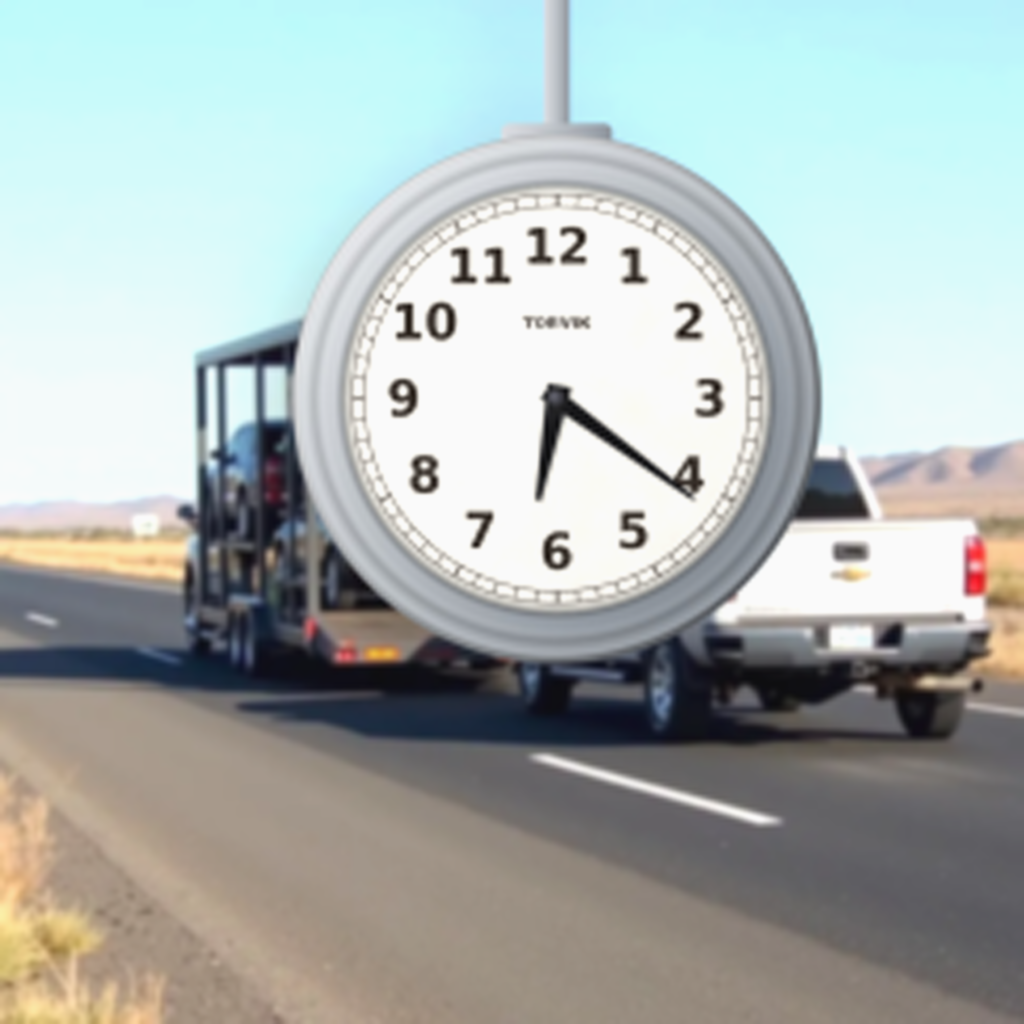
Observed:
6.21
